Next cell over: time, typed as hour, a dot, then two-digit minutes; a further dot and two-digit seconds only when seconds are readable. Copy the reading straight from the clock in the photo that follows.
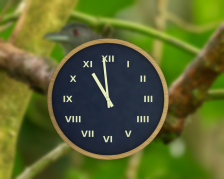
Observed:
10.59
